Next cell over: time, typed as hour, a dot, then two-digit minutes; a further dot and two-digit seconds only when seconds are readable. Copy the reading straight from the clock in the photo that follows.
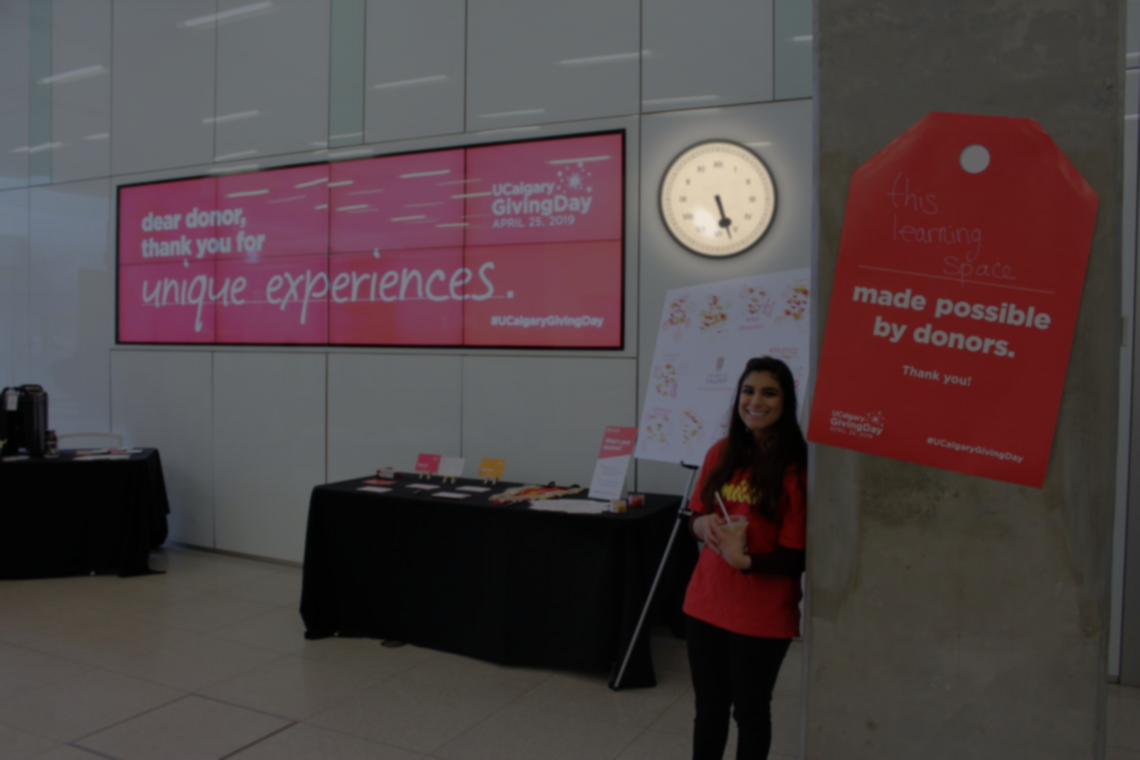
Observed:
5.27
